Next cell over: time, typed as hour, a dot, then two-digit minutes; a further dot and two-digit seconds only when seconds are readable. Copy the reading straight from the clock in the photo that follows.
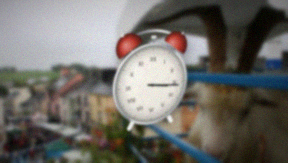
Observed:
3.16
